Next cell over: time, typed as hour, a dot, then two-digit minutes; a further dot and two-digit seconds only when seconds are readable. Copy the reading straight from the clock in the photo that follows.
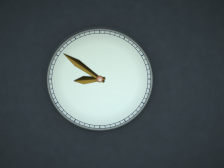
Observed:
8.51
